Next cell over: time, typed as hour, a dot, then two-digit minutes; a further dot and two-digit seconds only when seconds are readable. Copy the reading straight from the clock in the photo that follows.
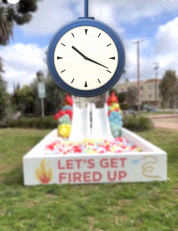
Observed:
10.19
